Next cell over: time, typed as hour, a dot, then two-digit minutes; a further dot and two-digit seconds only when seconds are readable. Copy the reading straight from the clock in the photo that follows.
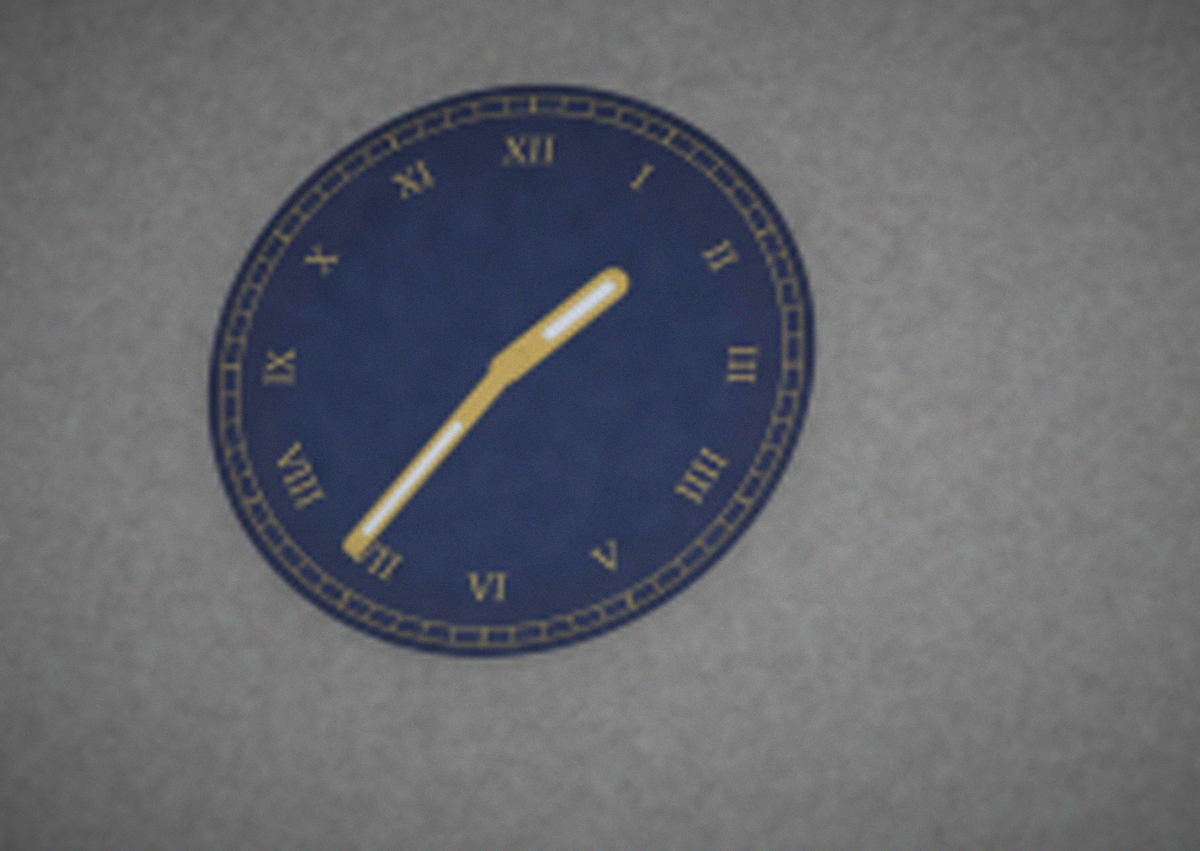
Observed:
1.36
